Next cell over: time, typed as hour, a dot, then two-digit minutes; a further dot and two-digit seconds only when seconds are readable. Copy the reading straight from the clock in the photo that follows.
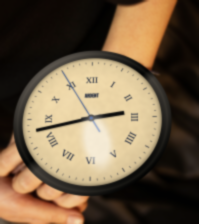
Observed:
2.42.55
